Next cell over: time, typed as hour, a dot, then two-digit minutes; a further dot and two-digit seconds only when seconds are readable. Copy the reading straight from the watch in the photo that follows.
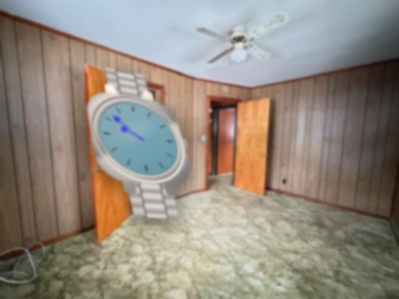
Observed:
9.52
